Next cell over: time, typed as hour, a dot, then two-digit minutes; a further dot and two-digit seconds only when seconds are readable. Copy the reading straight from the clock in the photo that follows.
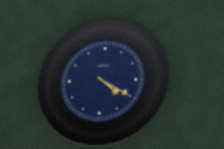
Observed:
4.20
